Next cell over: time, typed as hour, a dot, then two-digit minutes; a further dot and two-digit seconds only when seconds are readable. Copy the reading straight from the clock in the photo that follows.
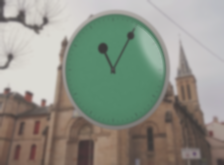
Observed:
11.05
